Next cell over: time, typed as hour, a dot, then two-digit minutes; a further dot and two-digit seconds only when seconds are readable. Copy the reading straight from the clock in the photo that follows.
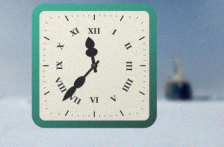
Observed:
11.37
